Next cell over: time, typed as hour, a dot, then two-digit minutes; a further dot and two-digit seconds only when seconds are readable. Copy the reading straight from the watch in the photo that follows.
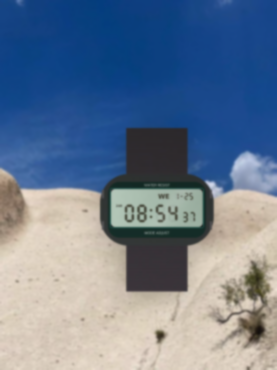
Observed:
8.54.37
